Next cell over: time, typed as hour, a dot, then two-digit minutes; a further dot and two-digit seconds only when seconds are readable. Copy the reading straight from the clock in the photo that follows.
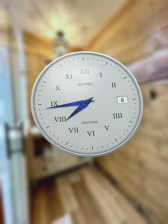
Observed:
7.44
